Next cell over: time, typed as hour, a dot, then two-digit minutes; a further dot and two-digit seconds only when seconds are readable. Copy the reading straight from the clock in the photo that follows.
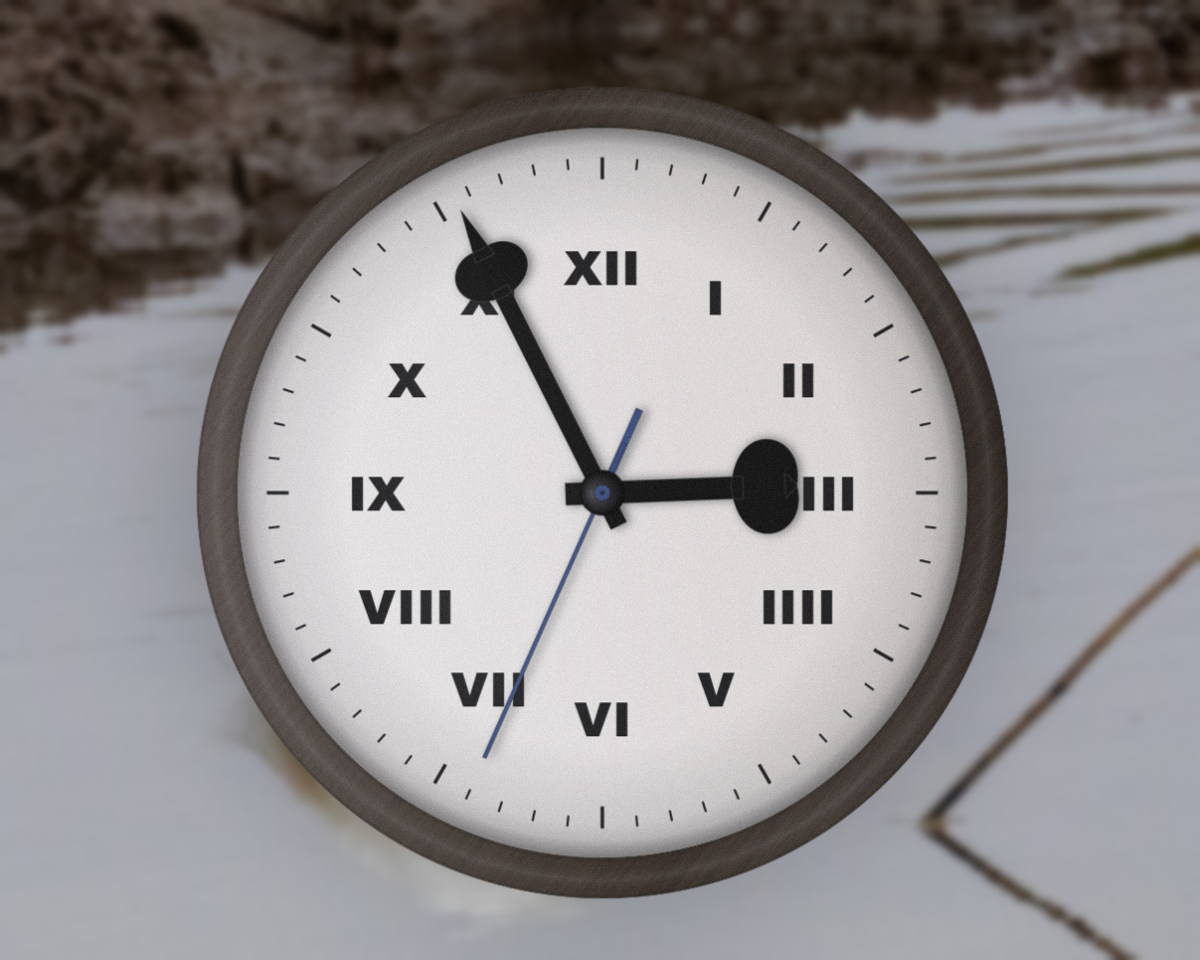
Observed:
2.55.34
